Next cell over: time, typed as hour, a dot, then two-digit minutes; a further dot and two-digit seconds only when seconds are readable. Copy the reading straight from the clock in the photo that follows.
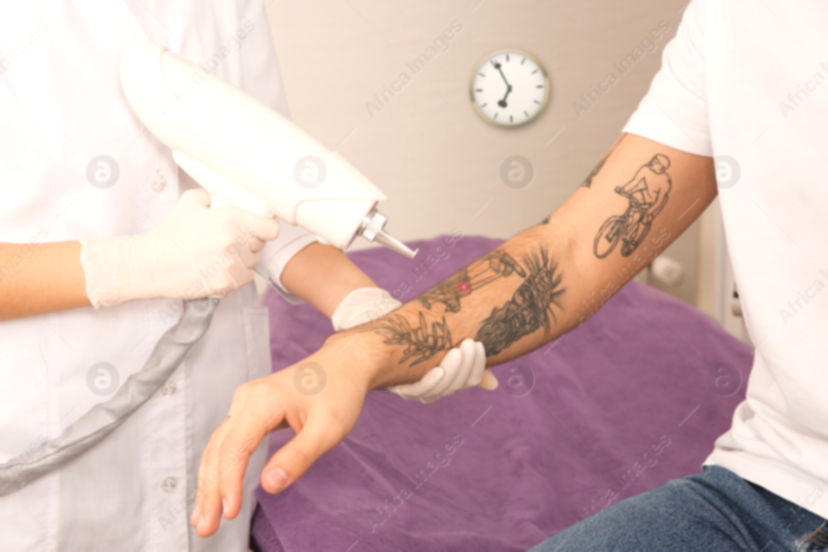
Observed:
6.56
